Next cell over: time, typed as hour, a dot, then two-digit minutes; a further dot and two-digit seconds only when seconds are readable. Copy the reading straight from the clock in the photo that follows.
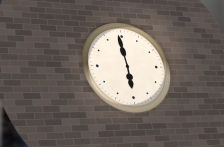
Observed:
5.59
